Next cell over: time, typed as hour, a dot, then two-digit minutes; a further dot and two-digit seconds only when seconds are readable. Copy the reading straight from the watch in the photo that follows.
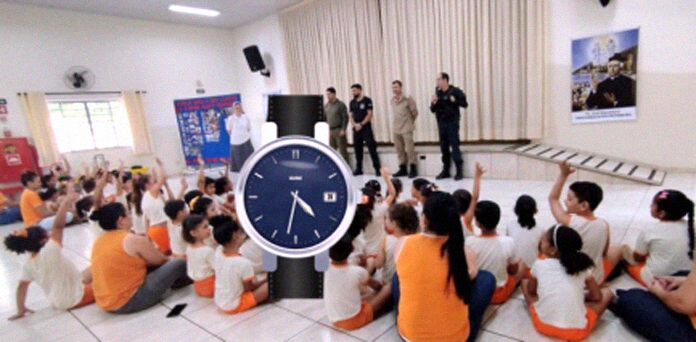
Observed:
4.32
